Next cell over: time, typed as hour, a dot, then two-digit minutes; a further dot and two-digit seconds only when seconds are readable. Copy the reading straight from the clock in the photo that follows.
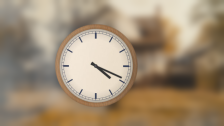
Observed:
4.19
